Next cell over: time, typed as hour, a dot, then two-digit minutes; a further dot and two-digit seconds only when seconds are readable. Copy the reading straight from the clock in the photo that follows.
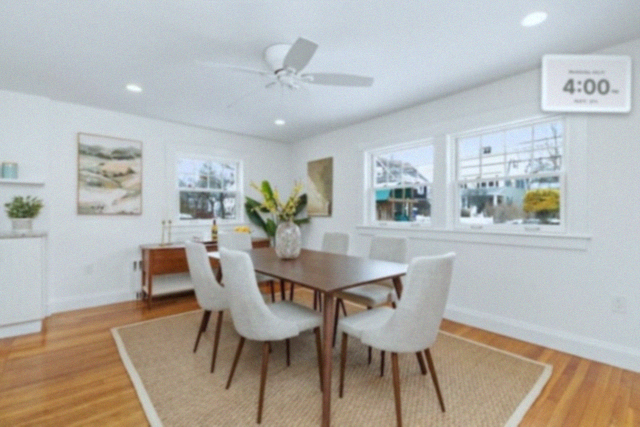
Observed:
4.00
